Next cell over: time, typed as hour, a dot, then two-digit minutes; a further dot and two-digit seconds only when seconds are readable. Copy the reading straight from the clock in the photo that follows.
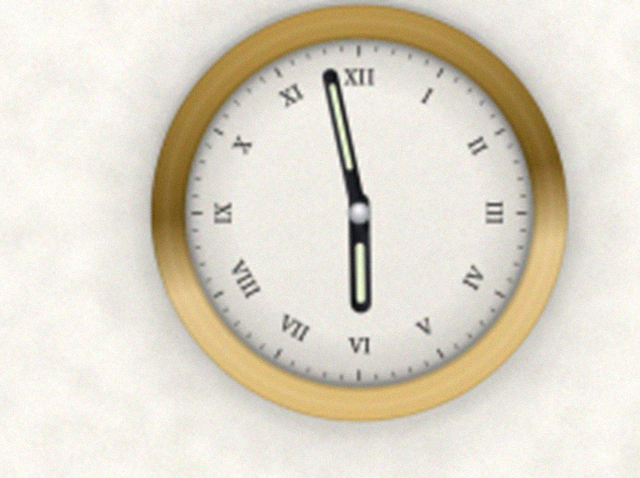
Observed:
5.58
